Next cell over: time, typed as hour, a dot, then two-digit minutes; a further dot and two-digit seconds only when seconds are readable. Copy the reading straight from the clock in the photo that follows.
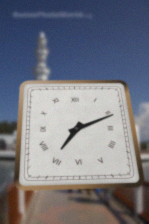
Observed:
7.11
